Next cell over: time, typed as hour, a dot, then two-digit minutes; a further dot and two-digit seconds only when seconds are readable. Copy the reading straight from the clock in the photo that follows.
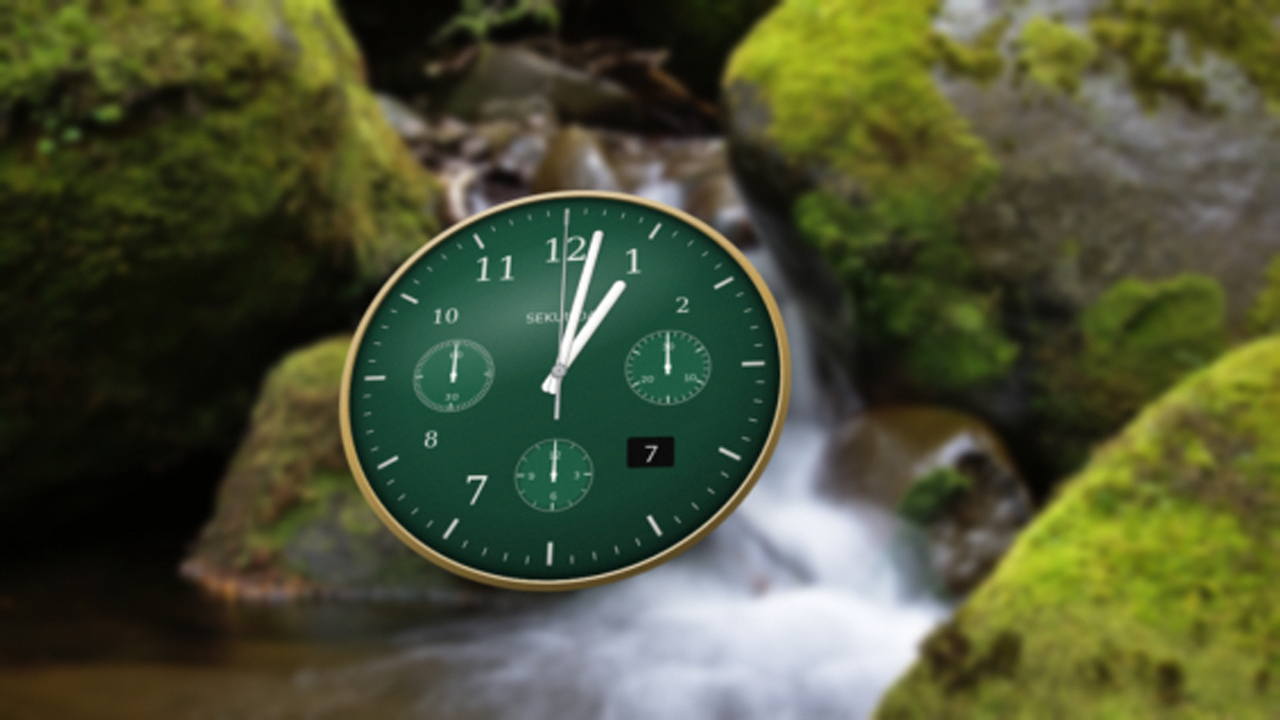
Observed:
1.02
